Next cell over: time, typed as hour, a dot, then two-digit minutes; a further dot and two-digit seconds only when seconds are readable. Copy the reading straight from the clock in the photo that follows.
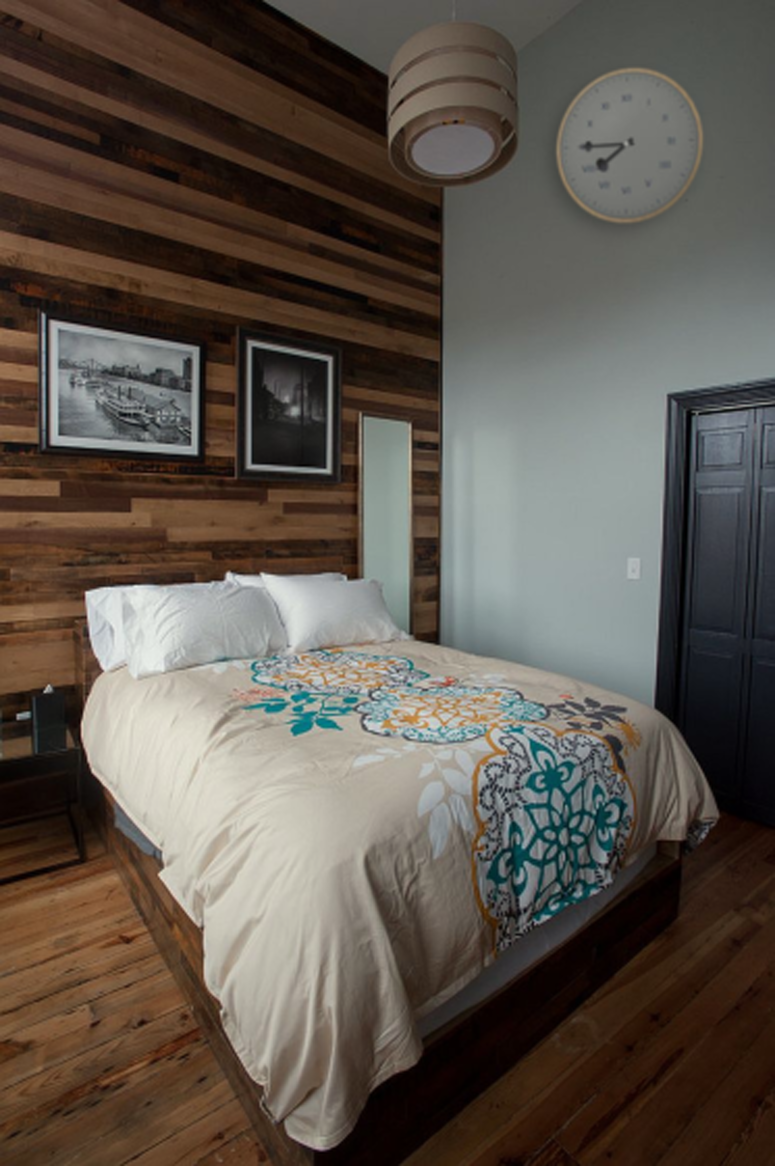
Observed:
7.45
